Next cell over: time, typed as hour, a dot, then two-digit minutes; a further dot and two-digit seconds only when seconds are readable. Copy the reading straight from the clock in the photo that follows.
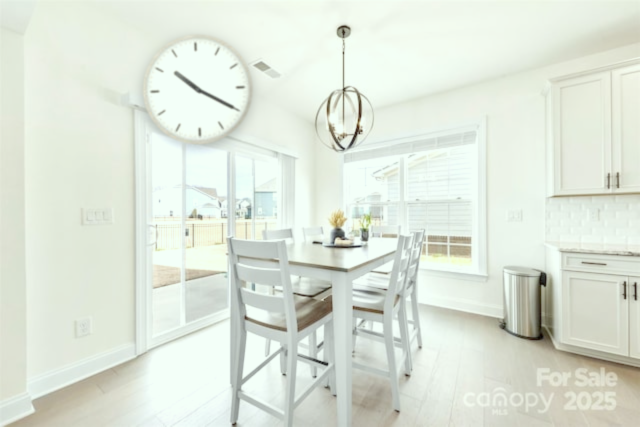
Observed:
10.20
